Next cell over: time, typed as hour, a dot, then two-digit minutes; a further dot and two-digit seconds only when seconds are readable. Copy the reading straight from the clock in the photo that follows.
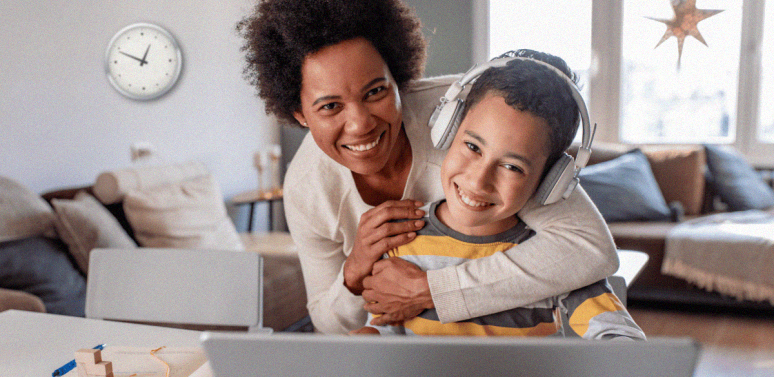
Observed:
12.49
